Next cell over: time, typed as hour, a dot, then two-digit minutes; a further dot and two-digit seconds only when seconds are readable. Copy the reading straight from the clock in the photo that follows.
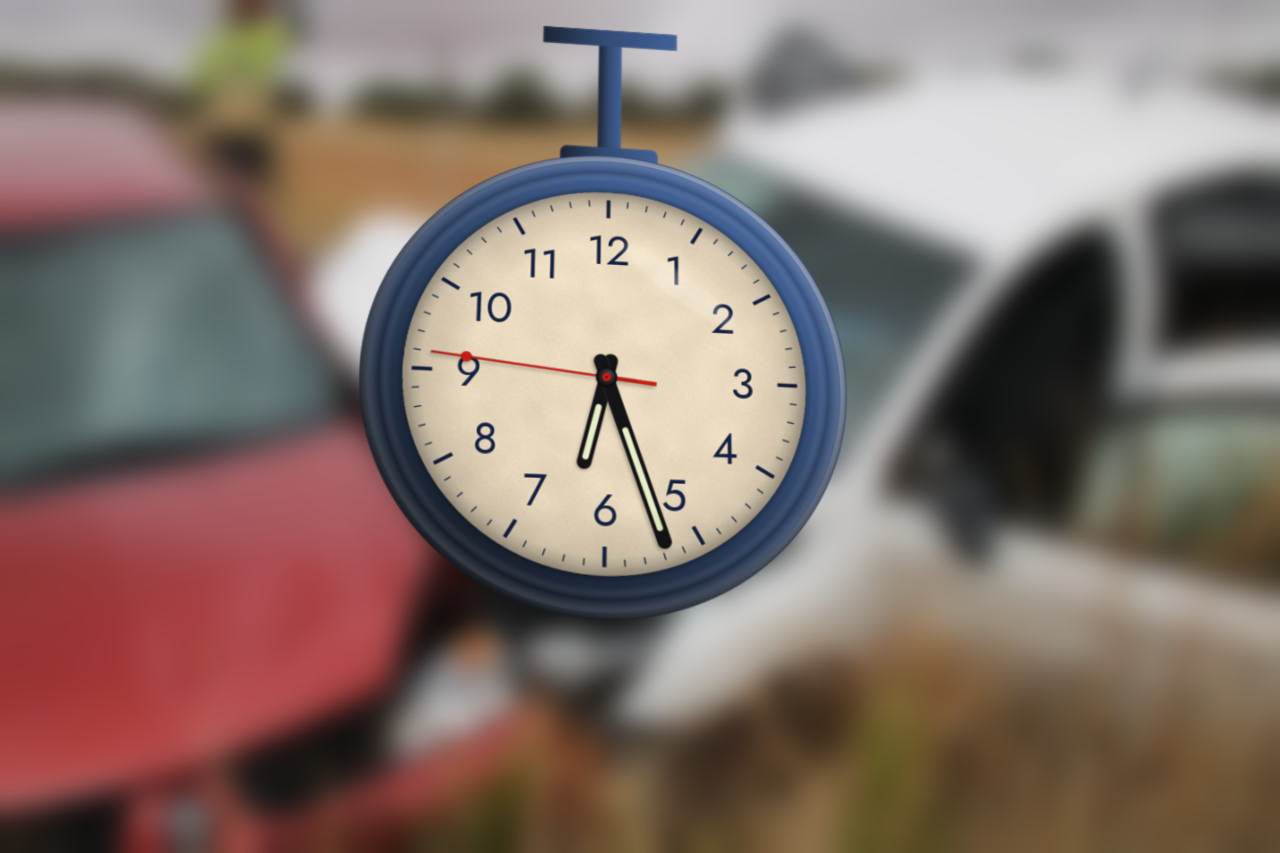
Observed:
6.26.46
